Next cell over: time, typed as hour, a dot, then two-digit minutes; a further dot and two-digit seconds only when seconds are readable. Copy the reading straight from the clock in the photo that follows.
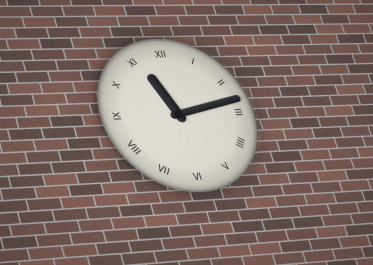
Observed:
11.13
